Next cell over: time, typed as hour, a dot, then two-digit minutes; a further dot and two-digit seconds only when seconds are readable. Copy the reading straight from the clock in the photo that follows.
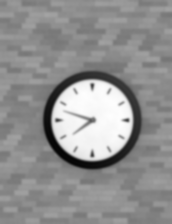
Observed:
7.48
